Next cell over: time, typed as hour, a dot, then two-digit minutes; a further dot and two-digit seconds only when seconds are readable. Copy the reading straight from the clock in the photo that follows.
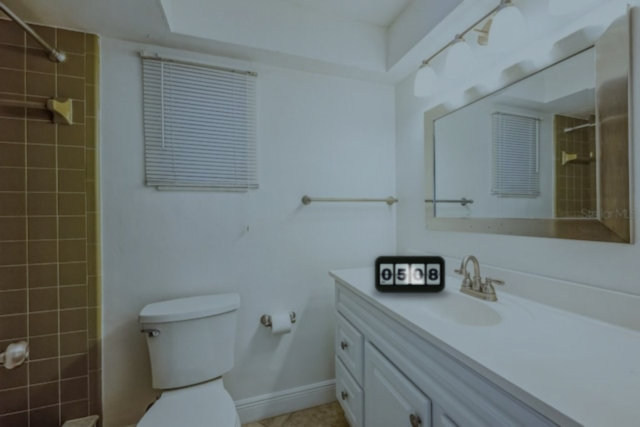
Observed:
5.08
